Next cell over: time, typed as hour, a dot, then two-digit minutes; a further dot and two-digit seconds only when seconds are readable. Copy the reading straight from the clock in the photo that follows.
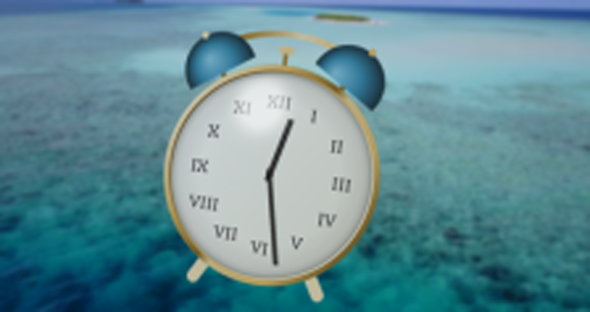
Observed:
12.28
